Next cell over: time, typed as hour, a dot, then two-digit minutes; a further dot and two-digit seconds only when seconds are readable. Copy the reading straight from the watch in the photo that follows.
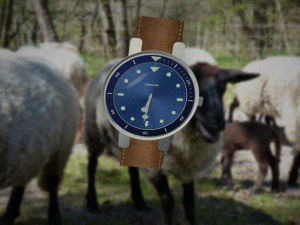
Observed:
6.31
